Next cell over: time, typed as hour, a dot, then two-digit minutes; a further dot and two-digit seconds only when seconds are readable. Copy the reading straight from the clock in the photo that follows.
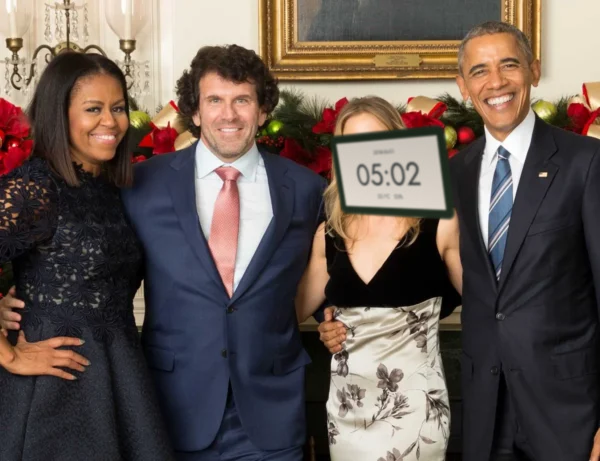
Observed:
5.02
